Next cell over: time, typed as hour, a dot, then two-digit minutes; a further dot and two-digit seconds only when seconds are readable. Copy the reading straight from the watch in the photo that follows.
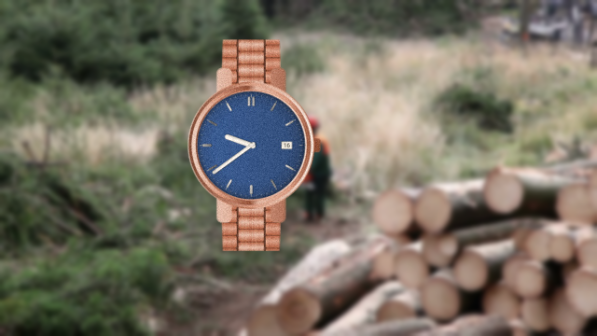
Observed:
9.39
